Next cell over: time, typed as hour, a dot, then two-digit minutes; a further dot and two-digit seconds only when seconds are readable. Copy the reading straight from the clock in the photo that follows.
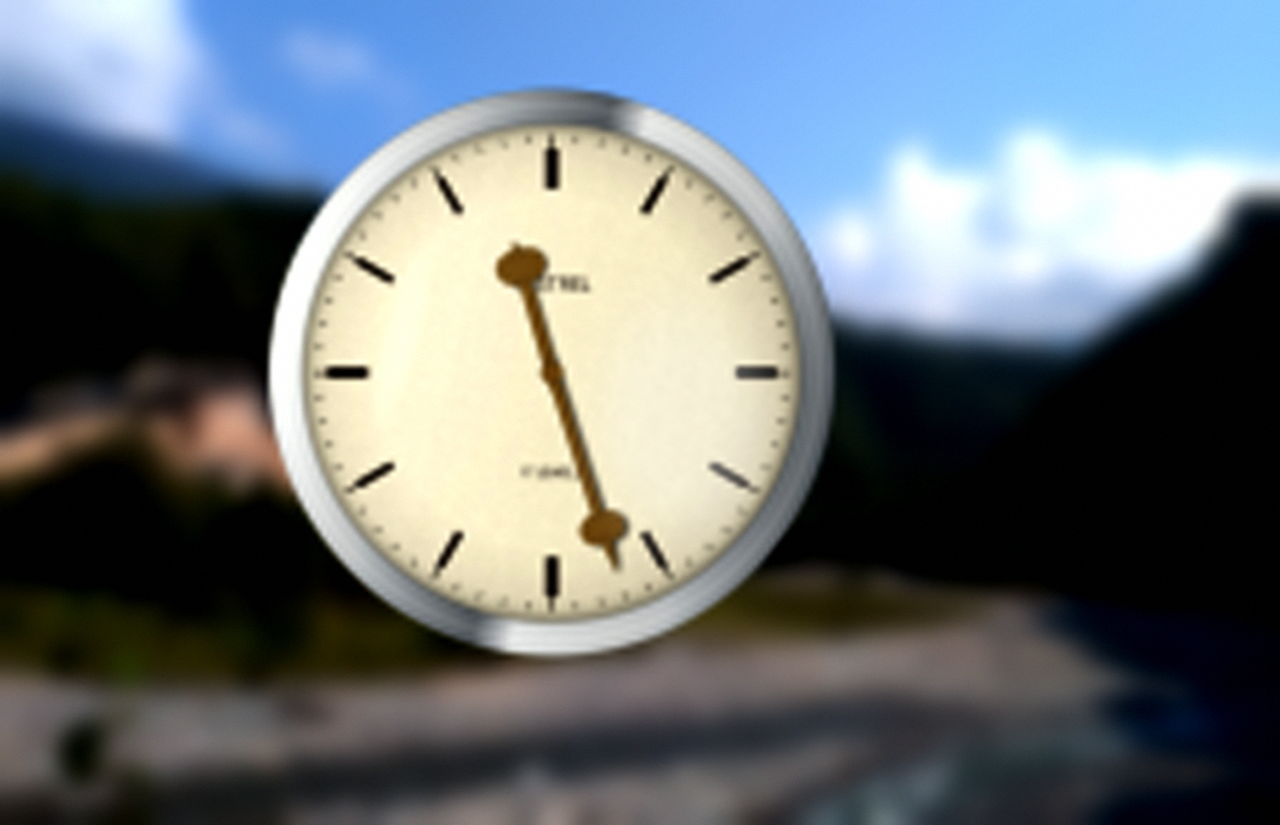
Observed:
11.27
